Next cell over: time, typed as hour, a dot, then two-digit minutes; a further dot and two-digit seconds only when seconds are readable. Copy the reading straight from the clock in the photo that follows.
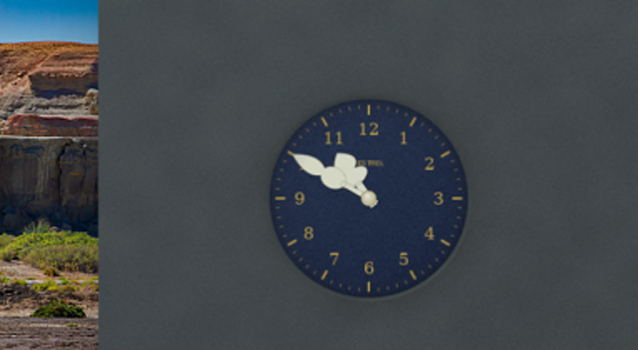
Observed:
10.50
